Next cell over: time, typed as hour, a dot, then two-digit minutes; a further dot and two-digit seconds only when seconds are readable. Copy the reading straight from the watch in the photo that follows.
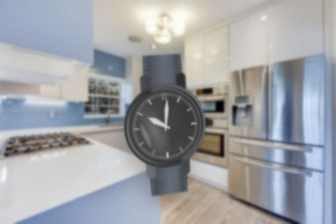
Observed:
10.01
